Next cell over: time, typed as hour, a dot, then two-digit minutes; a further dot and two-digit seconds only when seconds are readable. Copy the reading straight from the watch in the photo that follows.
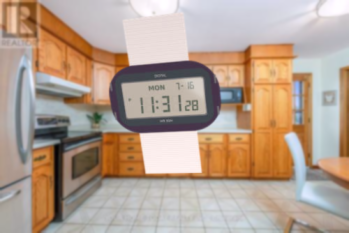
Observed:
11.31.28
